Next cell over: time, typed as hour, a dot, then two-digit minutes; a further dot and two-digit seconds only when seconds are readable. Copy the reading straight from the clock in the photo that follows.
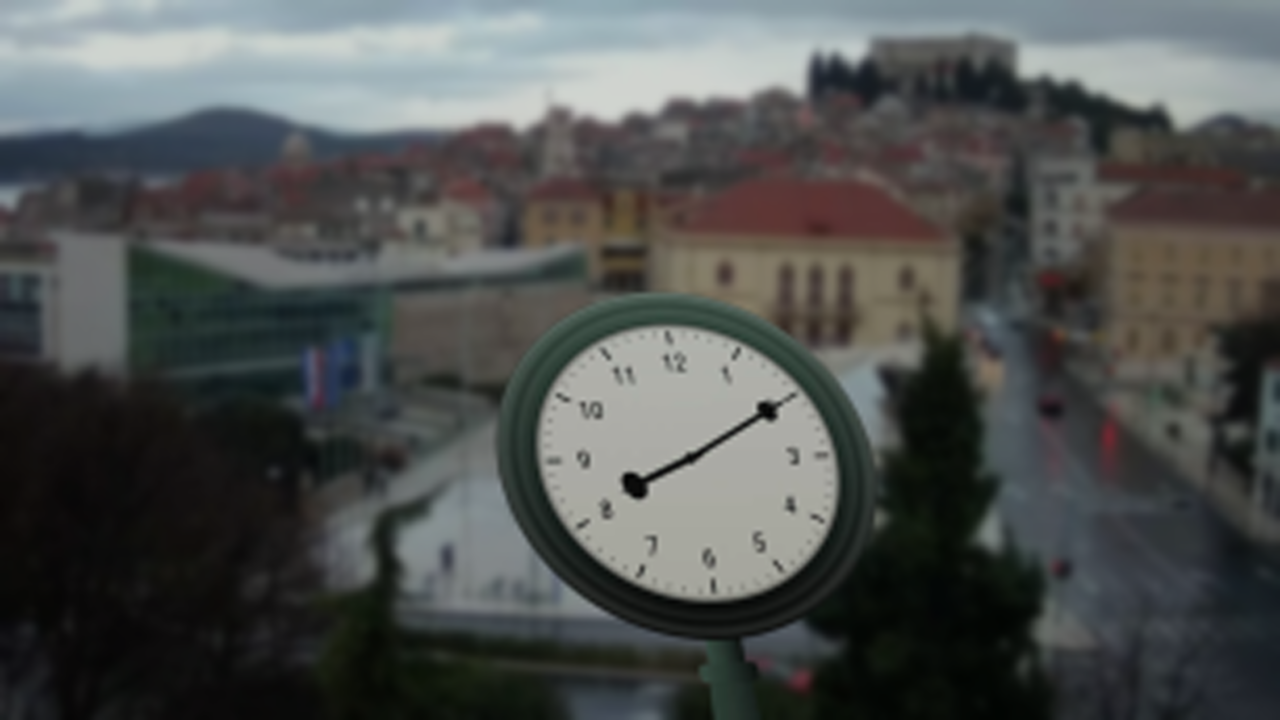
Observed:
8.10
